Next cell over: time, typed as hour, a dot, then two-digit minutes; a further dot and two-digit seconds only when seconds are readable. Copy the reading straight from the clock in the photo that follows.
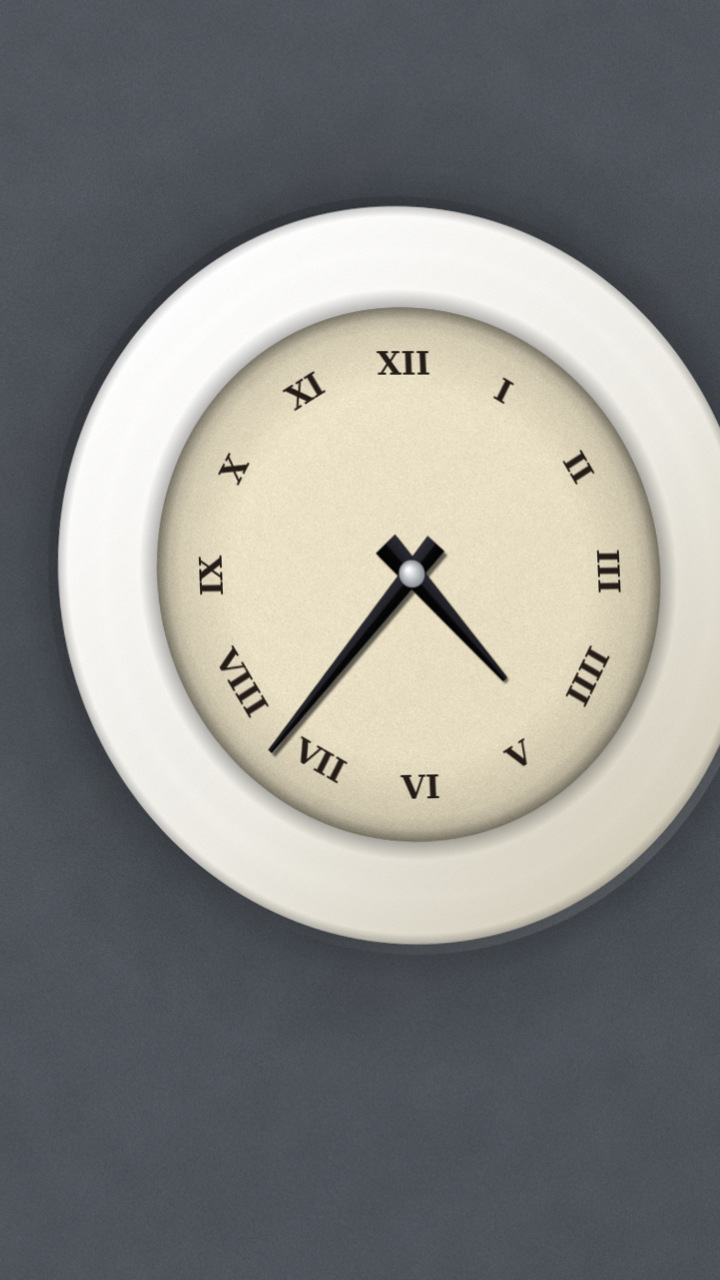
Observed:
4.37
